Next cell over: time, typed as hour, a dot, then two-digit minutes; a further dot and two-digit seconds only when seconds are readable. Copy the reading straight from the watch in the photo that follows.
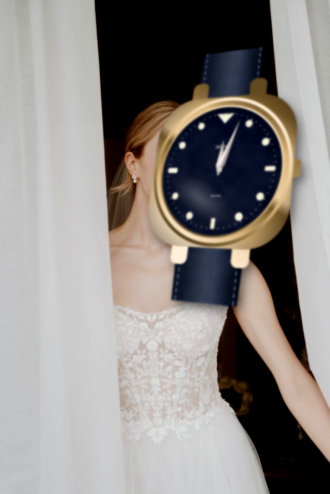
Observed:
12.03
